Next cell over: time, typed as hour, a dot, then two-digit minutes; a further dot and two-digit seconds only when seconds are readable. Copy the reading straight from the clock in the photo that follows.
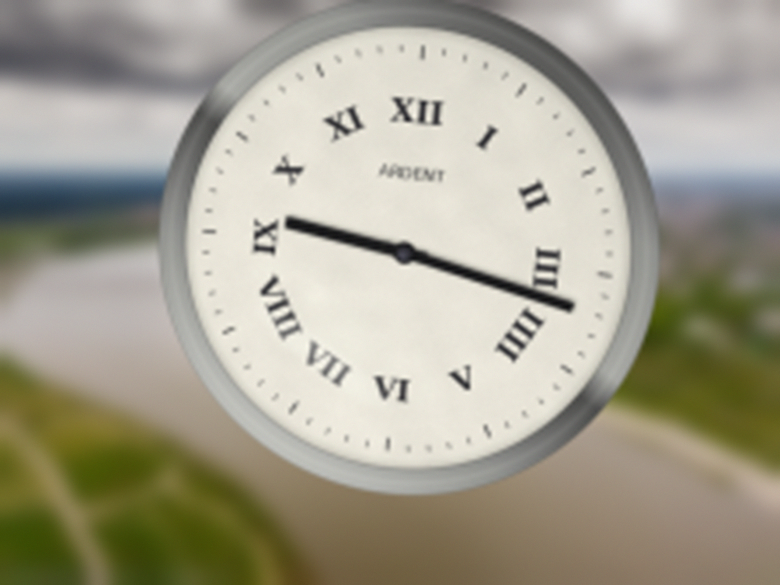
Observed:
9.17
